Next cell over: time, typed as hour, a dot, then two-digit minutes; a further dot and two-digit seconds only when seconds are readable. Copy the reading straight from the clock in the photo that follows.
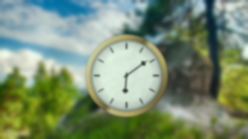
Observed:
6.09
